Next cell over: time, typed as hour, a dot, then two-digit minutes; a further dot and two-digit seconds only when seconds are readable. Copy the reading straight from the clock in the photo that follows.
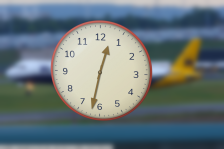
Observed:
12.32
